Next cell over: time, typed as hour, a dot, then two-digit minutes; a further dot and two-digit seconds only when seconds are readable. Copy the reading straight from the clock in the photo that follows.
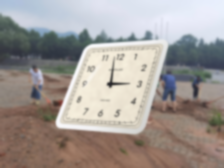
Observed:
2.58
